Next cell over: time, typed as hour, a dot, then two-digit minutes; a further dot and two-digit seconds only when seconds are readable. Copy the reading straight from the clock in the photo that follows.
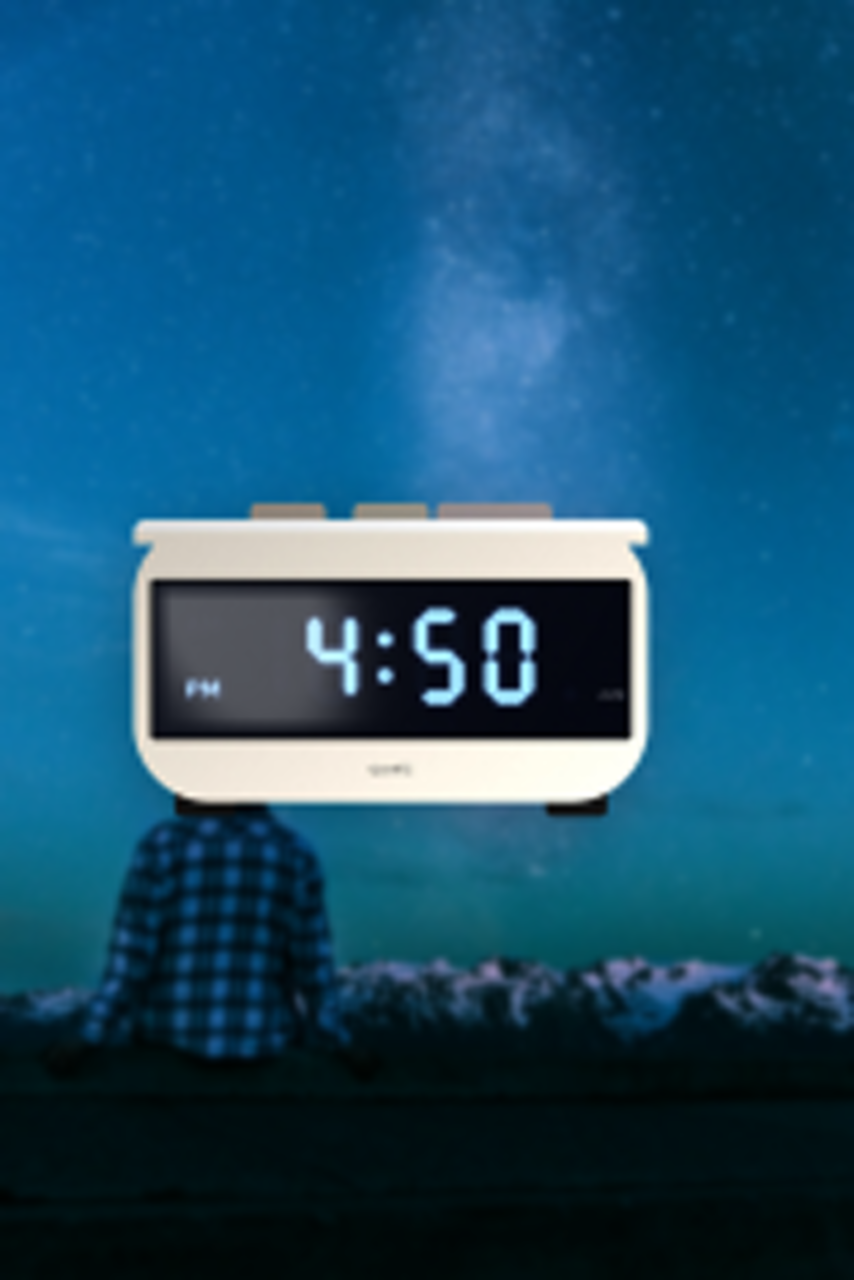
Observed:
4.50
